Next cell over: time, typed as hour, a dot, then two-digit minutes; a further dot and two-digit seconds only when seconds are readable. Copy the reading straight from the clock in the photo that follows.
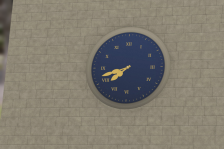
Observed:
7.42
